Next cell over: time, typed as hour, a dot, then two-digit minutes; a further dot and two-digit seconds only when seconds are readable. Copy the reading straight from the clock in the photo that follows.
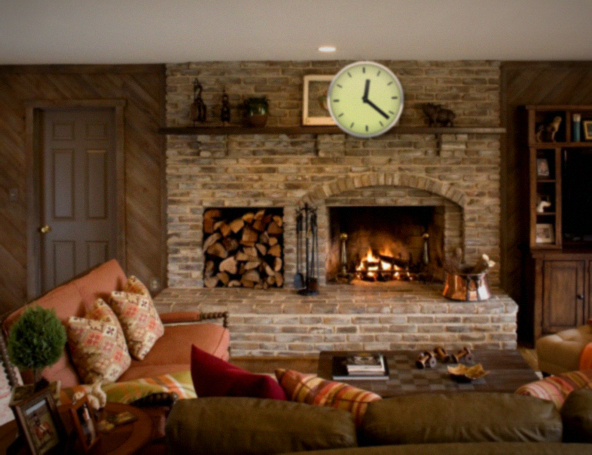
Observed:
12.22
